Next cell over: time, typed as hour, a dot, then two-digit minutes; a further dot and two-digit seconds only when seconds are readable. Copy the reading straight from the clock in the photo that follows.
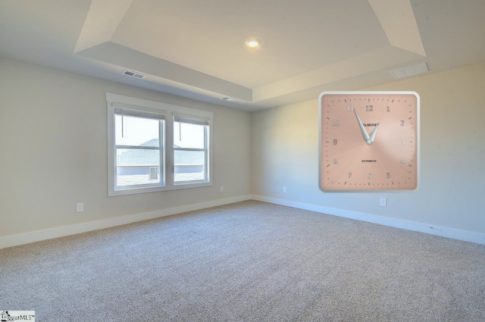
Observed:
12.56
